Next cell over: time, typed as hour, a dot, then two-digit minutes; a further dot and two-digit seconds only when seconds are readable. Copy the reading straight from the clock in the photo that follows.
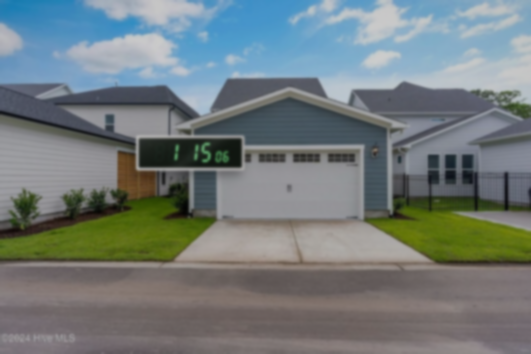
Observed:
1.15
